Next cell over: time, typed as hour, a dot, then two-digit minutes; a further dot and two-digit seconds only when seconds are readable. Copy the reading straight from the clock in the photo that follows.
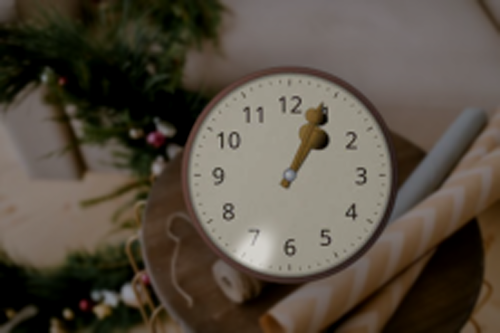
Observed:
1.04
